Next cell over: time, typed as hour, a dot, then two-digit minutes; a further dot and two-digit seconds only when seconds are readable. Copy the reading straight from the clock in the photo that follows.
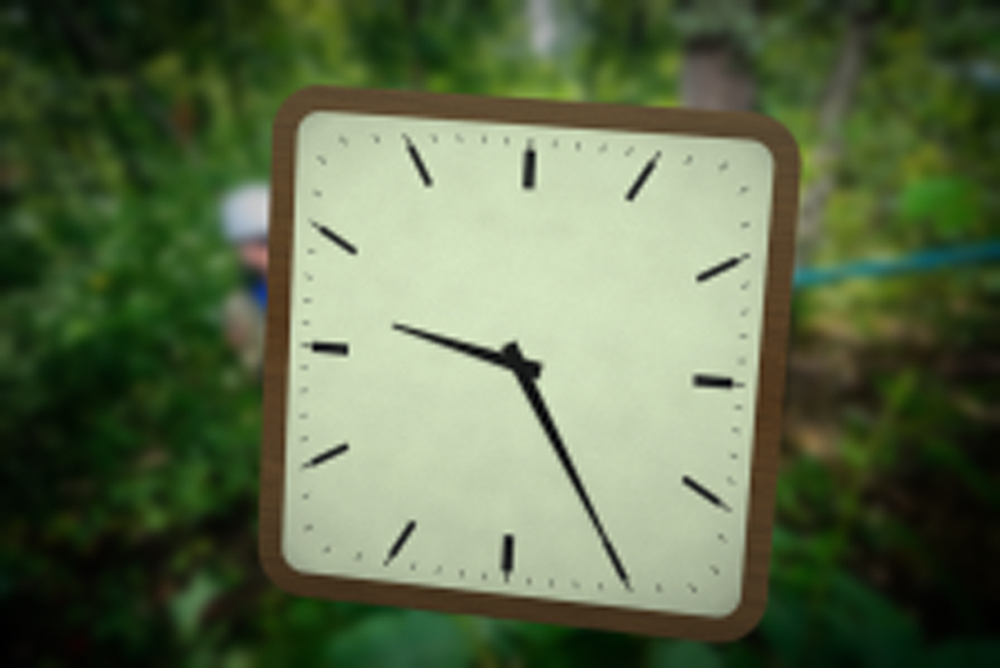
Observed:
9.25
